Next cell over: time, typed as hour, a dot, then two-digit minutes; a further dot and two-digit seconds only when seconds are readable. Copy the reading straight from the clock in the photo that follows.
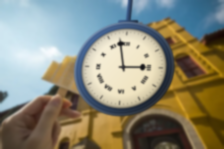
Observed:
2.58
